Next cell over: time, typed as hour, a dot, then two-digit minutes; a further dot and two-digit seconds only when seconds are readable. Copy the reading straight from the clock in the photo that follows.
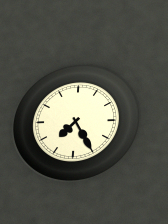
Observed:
7.25
